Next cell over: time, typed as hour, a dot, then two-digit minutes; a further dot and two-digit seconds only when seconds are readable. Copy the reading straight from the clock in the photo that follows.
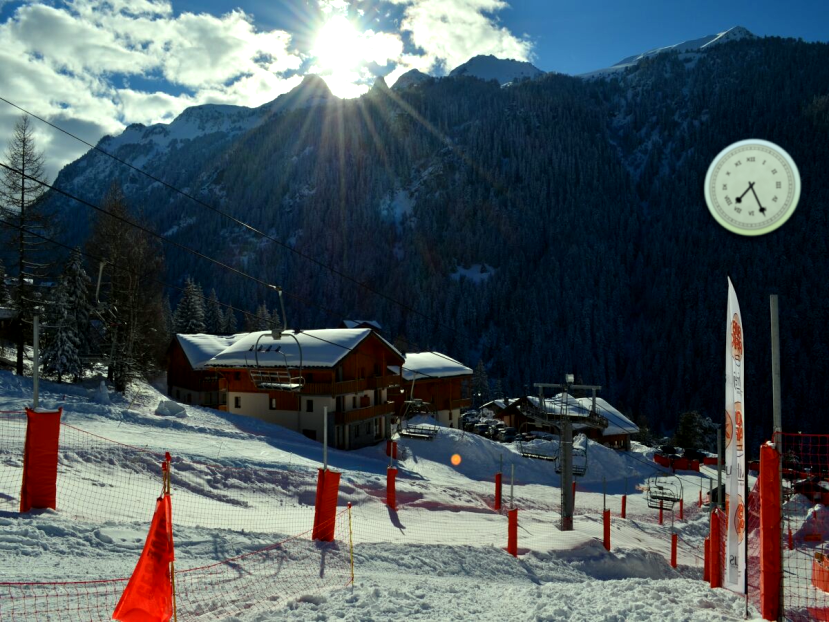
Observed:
7.26
